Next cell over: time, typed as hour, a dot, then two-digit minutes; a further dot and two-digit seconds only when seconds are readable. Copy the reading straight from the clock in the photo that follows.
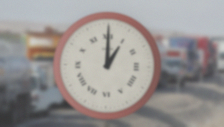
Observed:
1.00
